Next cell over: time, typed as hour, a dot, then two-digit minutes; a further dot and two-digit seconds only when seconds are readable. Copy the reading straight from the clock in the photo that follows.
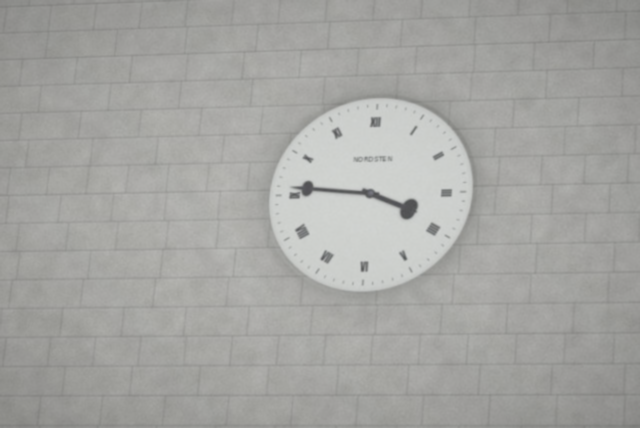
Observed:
3.46
